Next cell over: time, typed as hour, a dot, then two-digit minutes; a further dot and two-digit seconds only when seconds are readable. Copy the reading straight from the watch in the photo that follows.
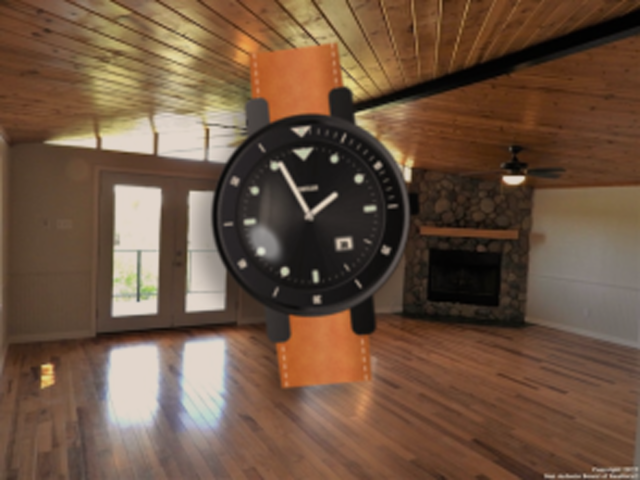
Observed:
1.56
